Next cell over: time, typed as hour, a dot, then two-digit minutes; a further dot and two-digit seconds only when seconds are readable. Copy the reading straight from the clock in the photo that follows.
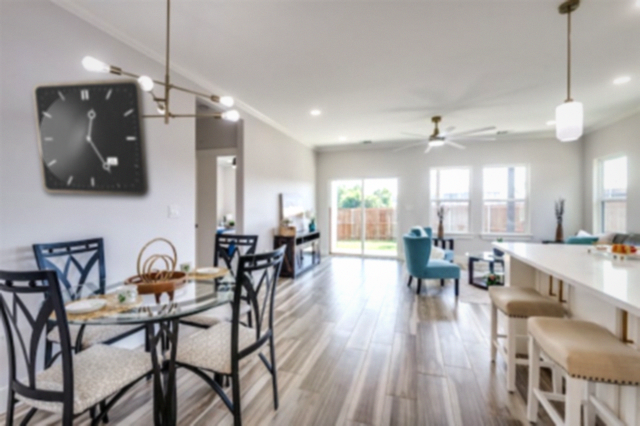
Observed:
12.25
